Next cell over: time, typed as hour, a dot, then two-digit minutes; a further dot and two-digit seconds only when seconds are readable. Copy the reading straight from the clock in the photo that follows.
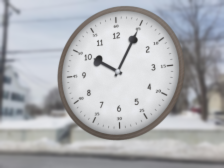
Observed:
10.05
